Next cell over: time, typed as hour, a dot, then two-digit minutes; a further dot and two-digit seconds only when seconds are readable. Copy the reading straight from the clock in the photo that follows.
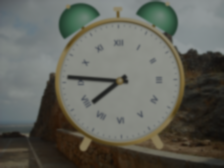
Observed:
7.46
